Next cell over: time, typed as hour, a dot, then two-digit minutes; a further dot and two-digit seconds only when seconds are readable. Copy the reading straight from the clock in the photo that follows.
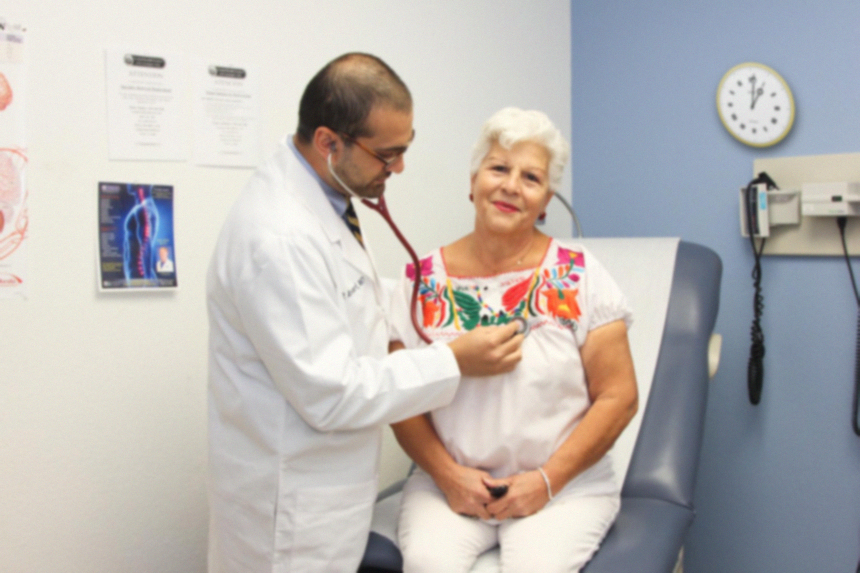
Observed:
1.01
